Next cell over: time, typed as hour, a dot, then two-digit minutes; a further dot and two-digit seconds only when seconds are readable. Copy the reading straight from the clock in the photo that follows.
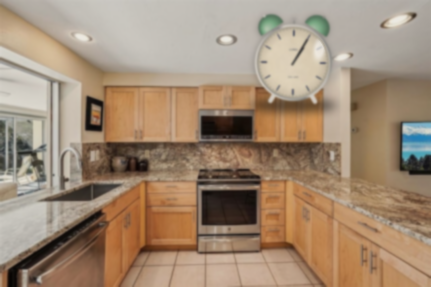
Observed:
1.05
